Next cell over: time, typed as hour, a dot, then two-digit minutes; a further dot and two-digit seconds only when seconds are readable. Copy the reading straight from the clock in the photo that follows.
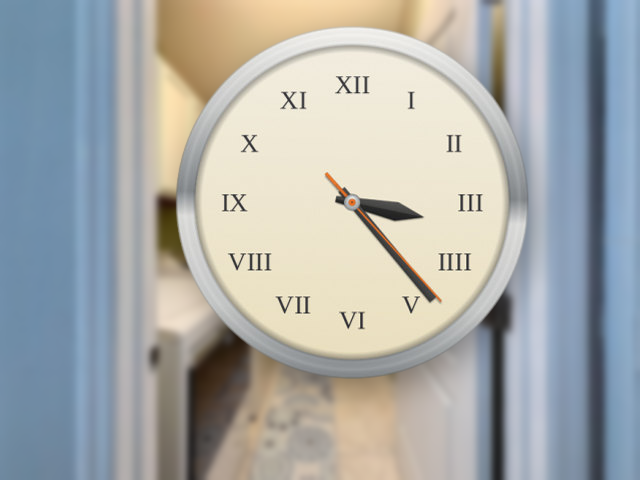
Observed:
3.23.23
